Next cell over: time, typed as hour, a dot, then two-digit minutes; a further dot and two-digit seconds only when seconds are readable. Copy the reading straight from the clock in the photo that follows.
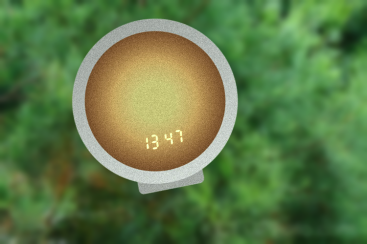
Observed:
13.47
